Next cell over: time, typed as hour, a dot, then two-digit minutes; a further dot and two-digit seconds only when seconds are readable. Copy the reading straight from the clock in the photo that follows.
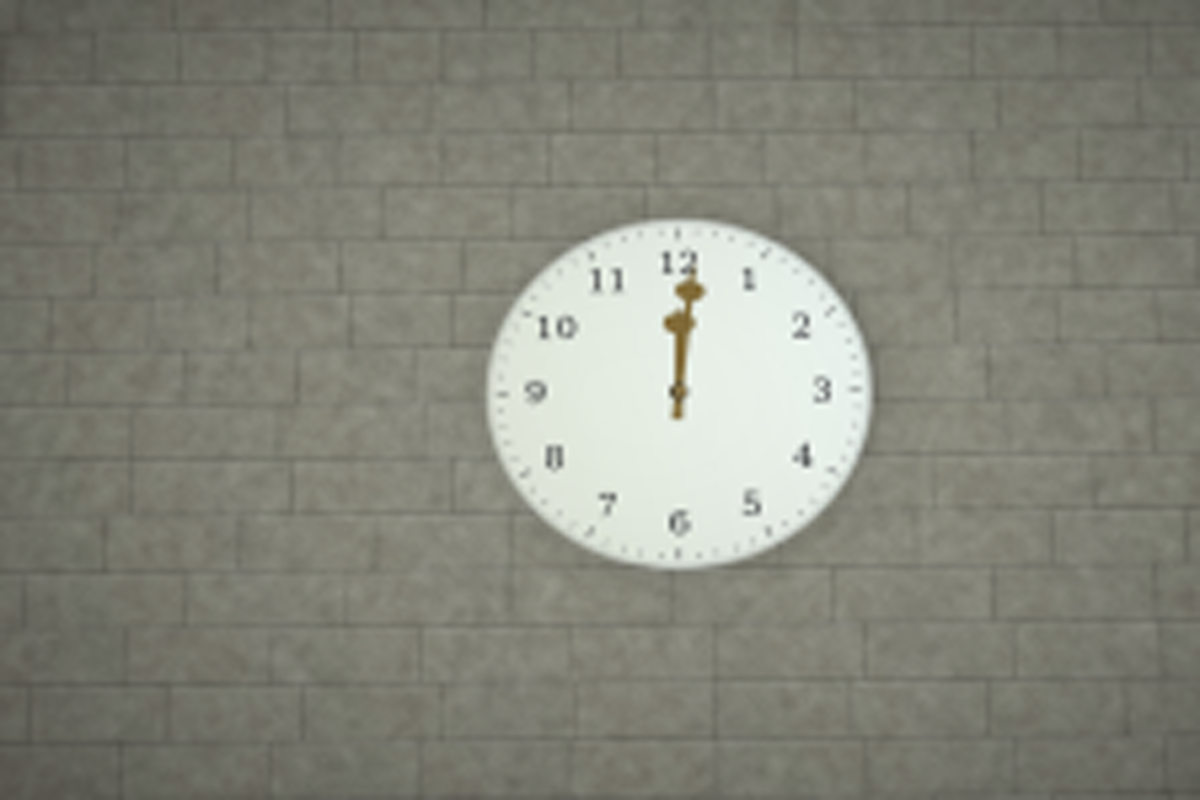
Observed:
12.01
